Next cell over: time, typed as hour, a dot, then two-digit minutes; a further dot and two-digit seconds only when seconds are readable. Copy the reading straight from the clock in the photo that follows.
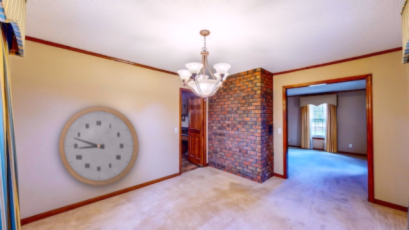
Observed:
8.48
